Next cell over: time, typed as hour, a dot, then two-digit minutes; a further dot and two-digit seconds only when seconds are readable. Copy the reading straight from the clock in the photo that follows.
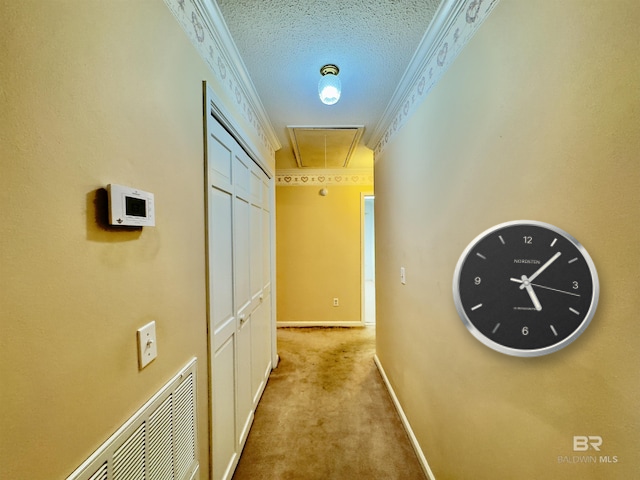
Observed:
5.07.17
